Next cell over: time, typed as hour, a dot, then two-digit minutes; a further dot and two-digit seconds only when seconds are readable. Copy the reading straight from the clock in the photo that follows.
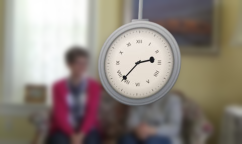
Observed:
2.37
